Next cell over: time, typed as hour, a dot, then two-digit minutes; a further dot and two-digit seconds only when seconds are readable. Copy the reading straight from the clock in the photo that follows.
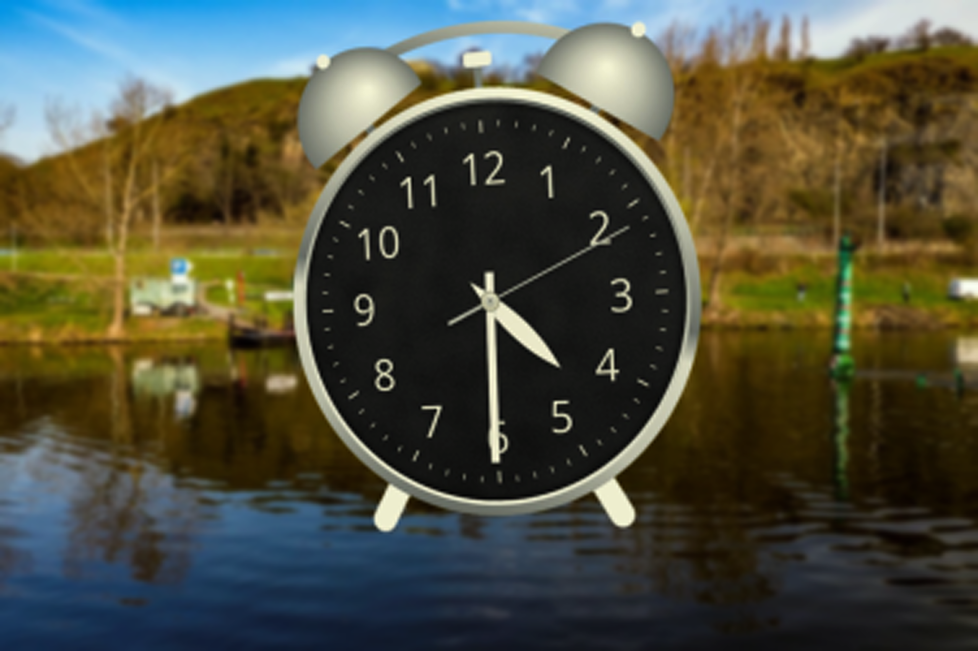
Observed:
4.30.11
